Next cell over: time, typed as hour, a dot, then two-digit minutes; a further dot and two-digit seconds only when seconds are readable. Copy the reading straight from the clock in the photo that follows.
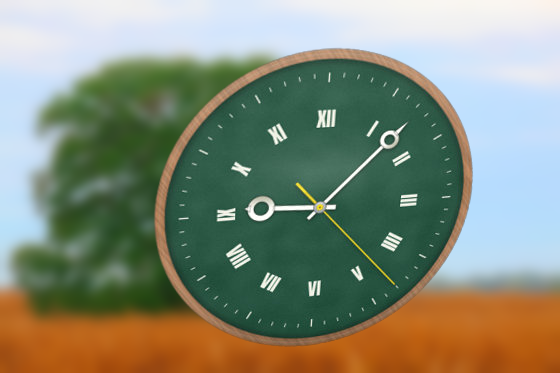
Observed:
9.07.23
